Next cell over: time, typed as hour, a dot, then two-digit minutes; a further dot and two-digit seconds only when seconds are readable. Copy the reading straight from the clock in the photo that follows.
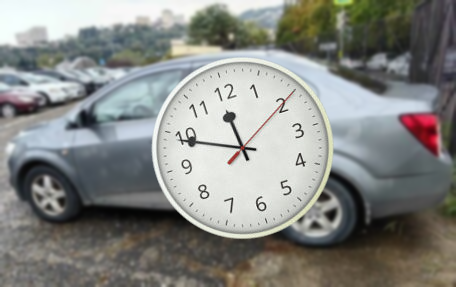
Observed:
11.49.10
